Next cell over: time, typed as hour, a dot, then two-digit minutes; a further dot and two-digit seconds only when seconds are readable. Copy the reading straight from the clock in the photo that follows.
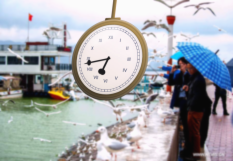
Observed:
6.43
